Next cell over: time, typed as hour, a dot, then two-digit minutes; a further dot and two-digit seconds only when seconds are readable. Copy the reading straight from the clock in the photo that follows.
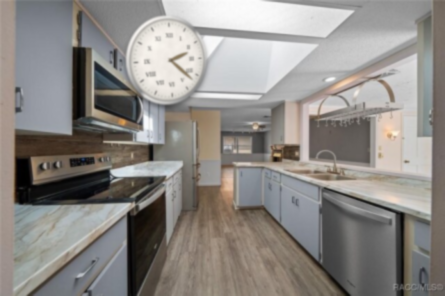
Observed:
2.22
